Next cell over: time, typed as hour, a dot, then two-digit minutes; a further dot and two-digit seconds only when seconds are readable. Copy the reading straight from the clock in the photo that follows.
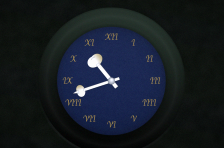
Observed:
10.42
